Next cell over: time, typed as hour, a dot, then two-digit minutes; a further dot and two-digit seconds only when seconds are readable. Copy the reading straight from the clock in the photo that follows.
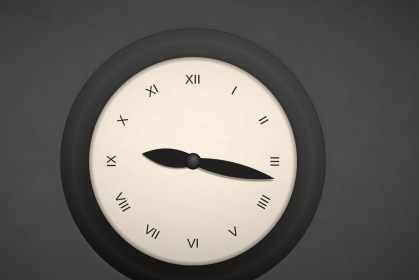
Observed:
9.17
